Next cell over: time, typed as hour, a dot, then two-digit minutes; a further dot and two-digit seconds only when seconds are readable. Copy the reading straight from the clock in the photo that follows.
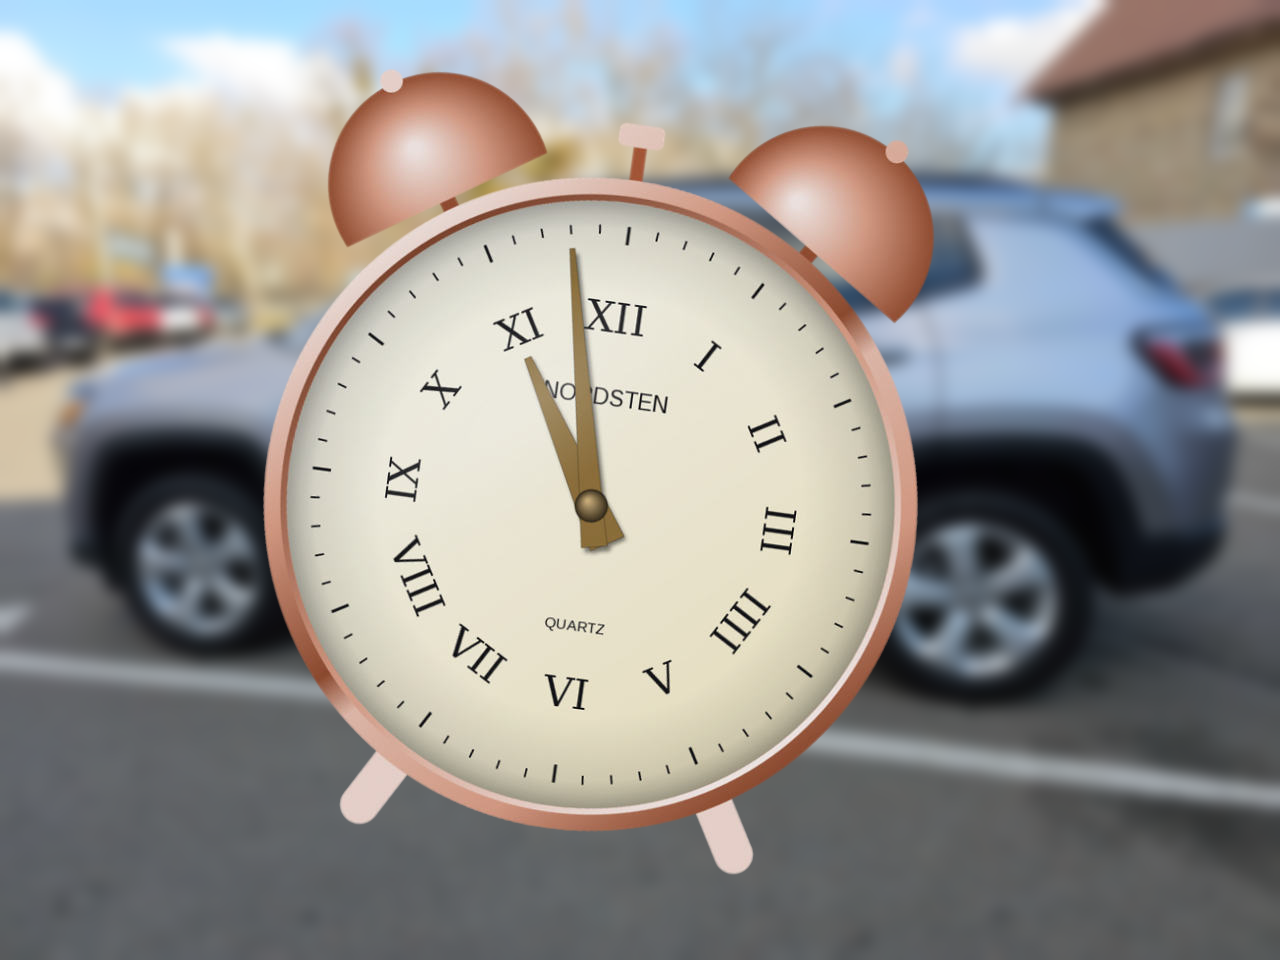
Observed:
10.58
